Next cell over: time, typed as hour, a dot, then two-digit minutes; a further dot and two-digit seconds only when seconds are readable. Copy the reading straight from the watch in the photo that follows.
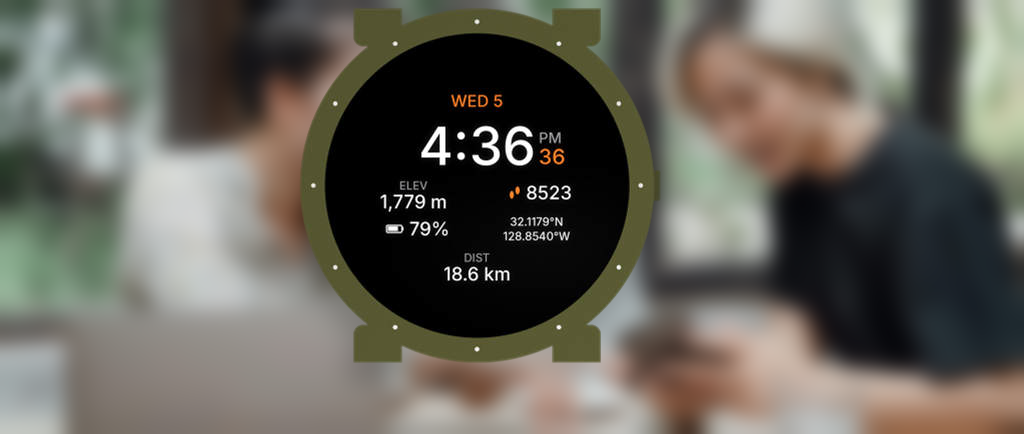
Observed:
4.36.36
